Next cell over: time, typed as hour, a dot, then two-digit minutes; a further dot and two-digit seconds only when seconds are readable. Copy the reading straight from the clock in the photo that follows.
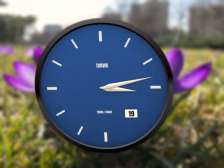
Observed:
3.13
